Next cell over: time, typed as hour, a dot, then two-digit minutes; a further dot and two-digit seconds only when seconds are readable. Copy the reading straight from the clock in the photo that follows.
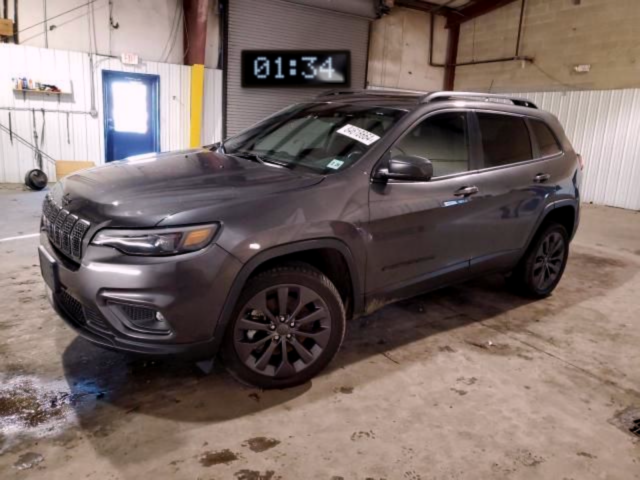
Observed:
1.34
